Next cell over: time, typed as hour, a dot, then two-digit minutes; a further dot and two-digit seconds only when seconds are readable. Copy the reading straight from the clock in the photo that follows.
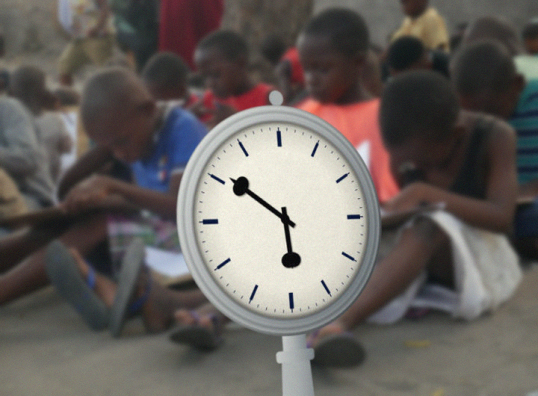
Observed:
5.51
